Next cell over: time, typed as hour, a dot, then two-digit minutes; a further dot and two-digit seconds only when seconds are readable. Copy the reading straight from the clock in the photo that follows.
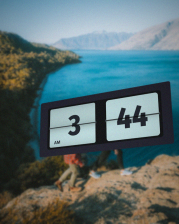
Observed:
3.44
